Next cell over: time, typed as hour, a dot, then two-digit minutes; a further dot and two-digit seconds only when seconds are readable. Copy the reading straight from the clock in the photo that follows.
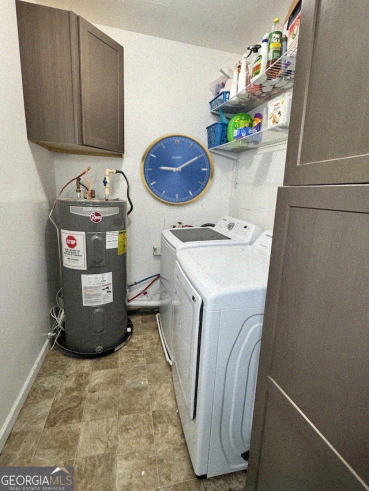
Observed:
9.10
